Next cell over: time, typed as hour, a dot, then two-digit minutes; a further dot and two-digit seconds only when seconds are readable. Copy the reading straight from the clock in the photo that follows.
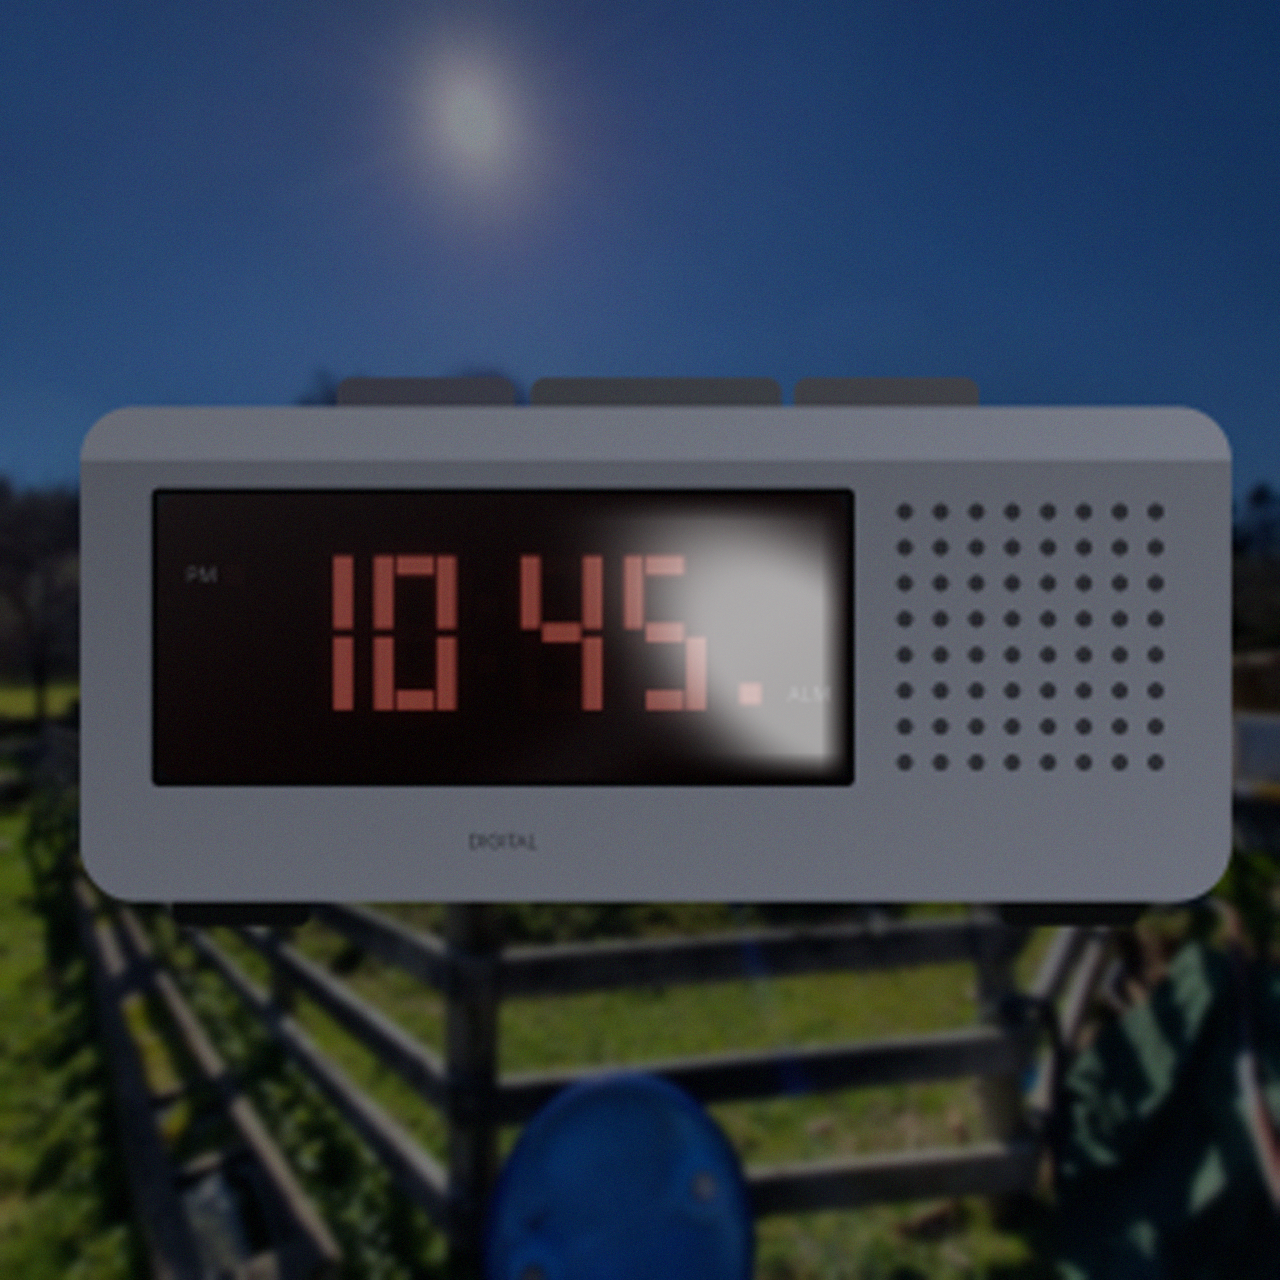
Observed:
10.45
